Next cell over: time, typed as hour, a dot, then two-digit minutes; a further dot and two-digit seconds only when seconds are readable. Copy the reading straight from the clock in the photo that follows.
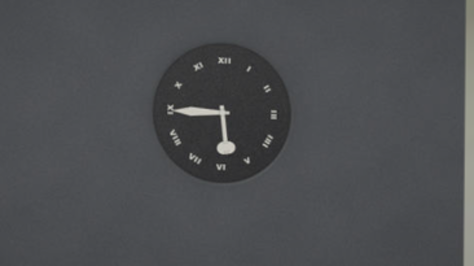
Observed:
5.45
